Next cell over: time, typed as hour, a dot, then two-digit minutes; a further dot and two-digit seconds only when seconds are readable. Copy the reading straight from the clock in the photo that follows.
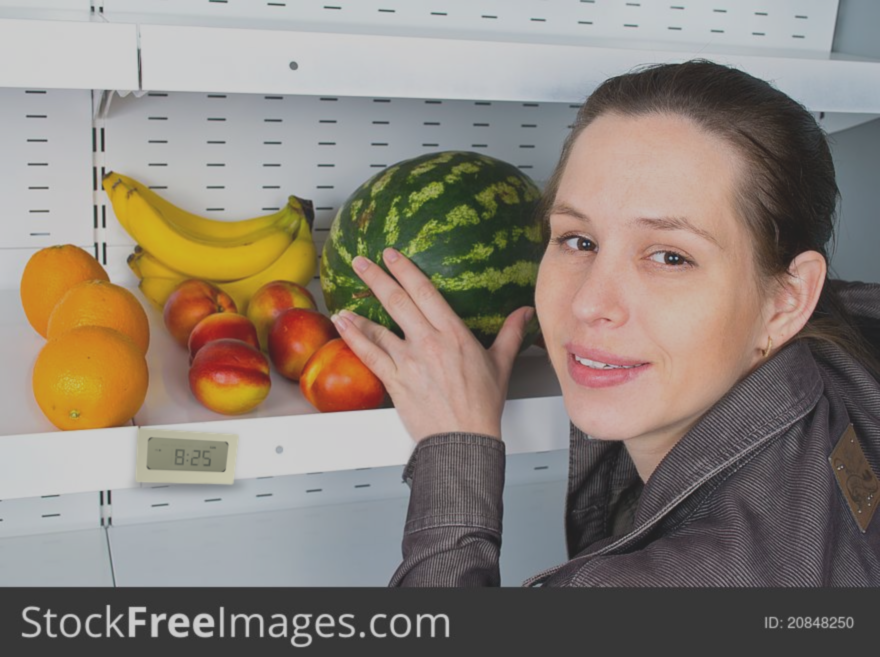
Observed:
8.25
